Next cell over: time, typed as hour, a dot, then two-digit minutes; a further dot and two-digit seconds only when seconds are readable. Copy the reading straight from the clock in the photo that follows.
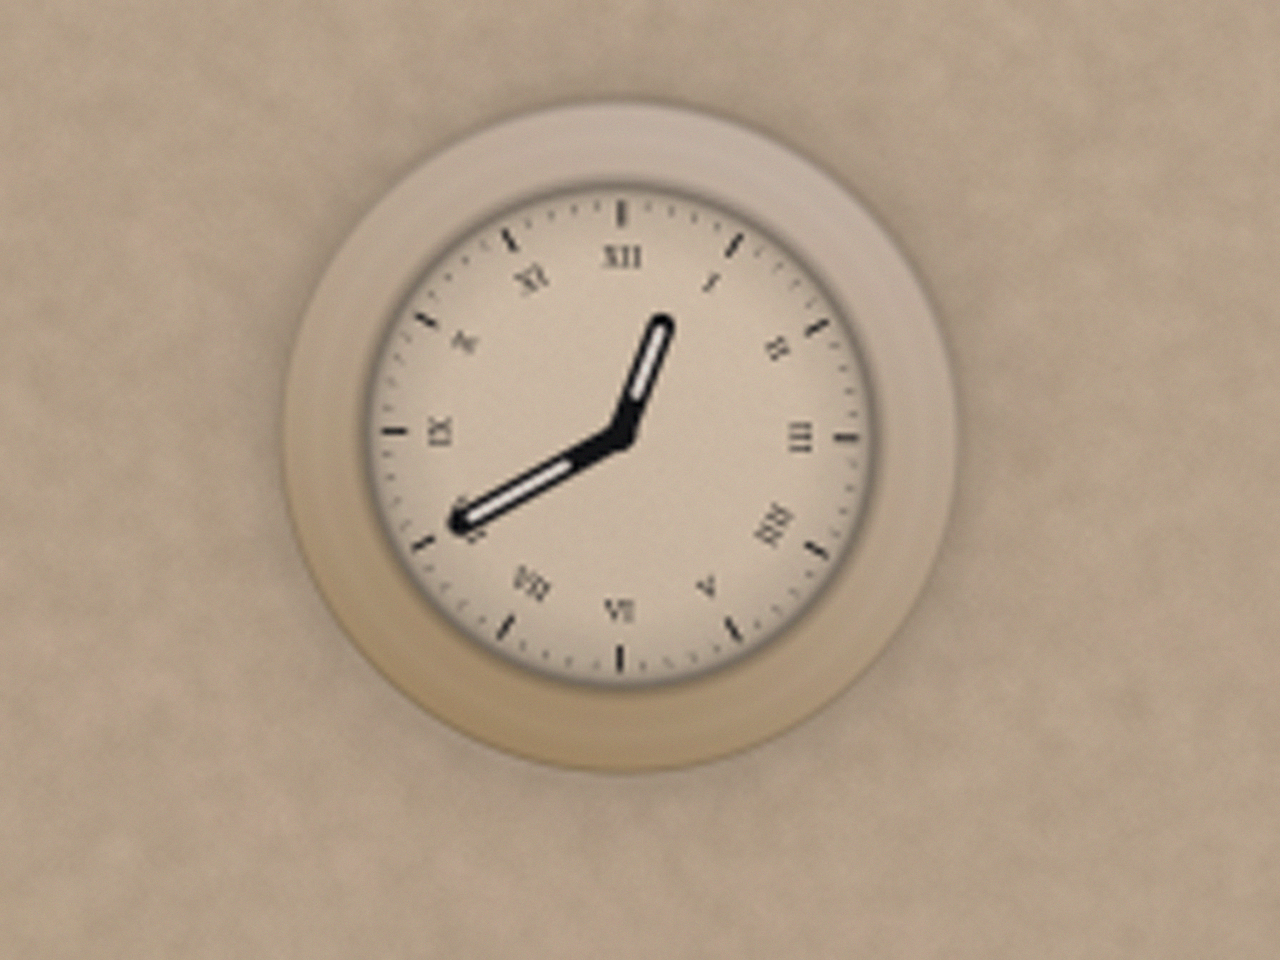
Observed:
12.40
